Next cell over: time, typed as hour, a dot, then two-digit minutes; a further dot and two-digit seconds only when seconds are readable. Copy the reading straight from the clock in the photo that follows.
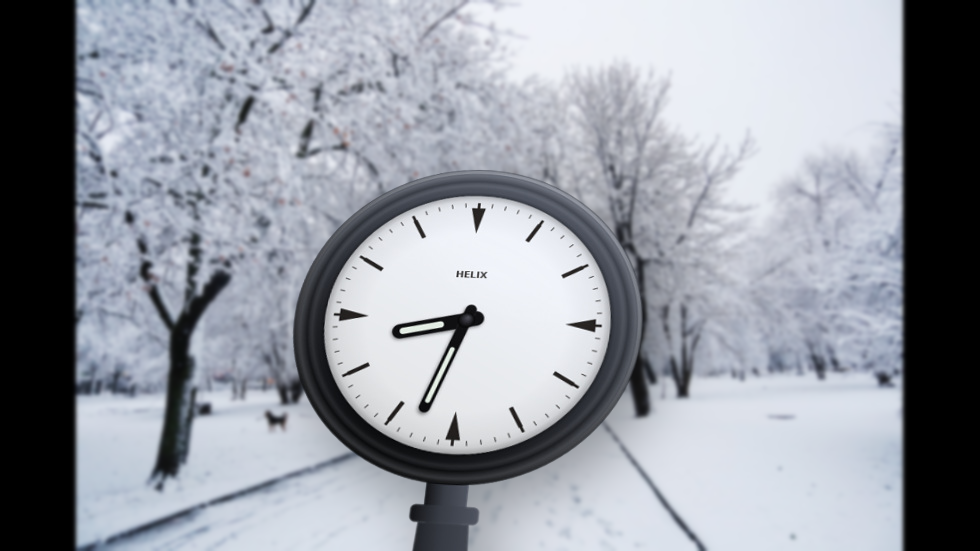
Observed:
8.33
